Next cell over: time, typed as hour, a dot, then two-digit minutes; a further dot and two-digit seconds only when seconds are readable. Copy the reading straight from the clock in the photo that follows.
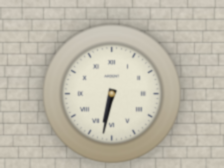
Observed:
6.32
